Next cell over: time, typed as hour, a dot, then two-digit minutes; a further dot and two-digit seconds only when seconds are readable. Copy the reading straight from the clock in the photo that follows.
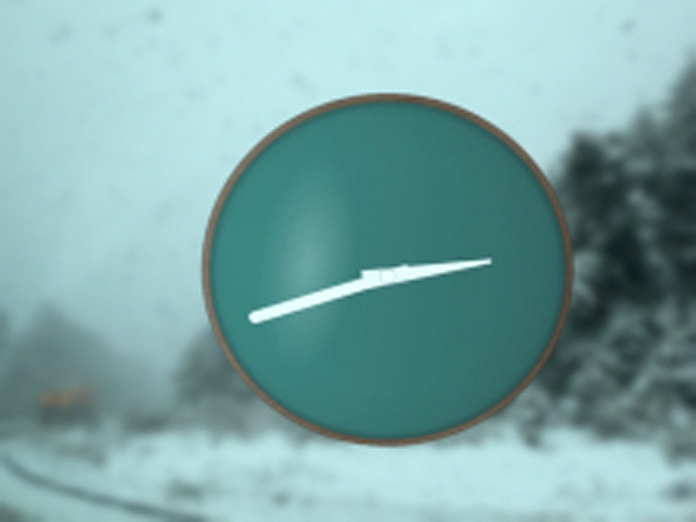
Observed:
2.42
